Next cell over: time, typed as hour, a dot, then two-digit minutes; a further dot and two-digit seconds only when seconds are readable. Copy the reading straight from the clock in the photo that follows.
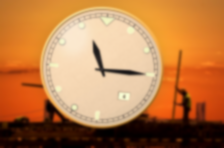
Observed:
11.15
